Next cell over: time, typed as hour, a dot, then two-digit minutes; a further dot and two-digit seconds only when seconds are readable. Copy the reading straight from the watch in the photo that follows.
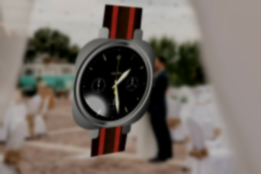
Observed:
1.28
